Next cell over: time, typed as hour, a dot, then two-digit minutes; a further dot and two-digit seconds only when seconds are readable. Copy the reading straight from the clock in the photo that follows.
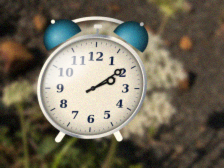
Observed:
2.09
